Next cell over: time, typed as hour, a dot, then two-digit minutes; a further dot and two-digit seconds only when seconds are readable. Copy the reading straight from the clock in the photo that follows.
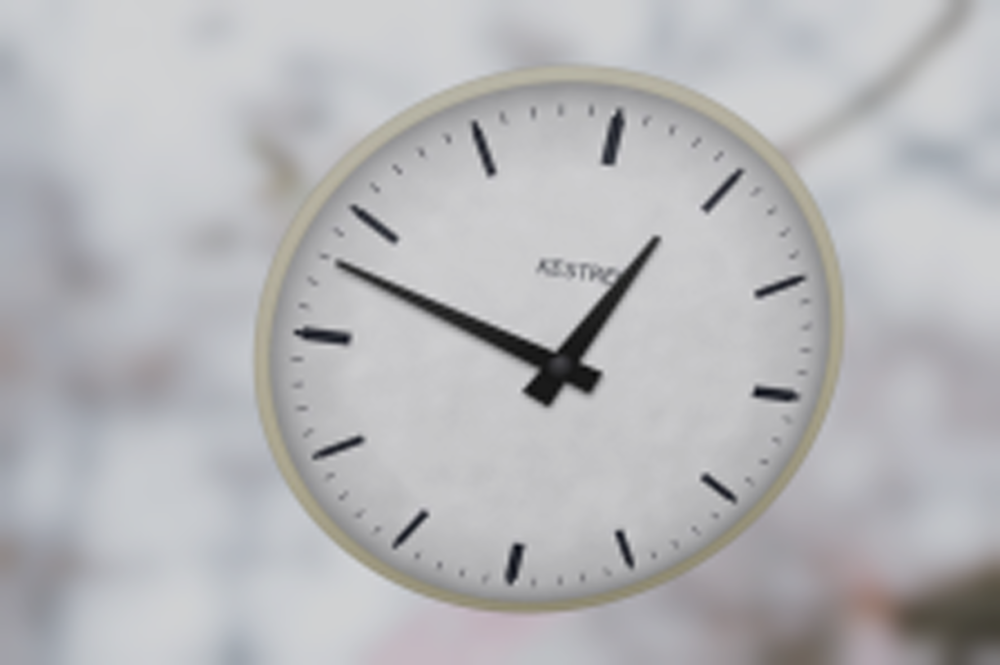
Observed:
12.48
